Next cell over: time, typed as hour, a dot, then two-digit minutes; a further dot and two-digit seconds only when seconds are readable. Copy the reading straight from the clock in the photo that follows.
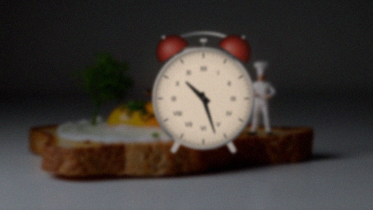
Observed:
10.27
